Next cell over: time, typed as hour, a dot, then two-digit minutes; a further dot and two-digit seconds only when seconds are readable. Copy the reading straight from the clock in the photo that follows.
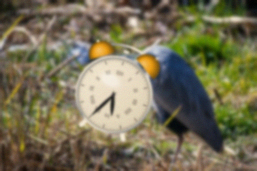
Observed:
5.35
